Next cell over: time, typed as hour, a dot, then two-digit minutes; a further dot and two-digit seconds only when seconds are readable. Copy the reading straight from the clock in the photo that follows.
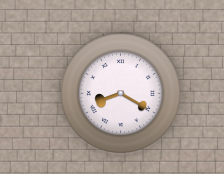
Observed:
8.20
